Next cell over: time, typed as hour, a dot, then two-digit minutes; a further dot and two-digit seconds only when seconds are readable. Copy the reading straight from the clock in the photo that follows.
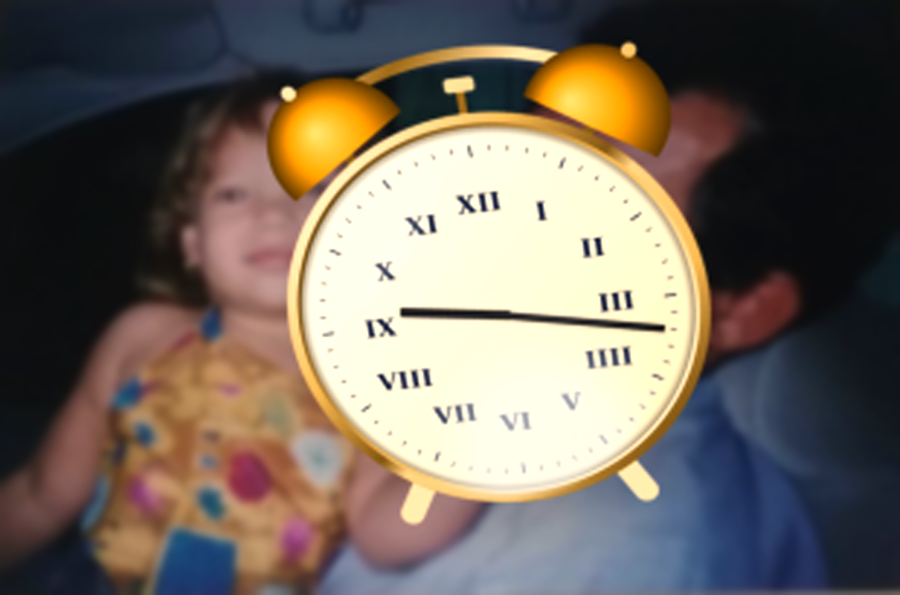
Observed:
9.17
